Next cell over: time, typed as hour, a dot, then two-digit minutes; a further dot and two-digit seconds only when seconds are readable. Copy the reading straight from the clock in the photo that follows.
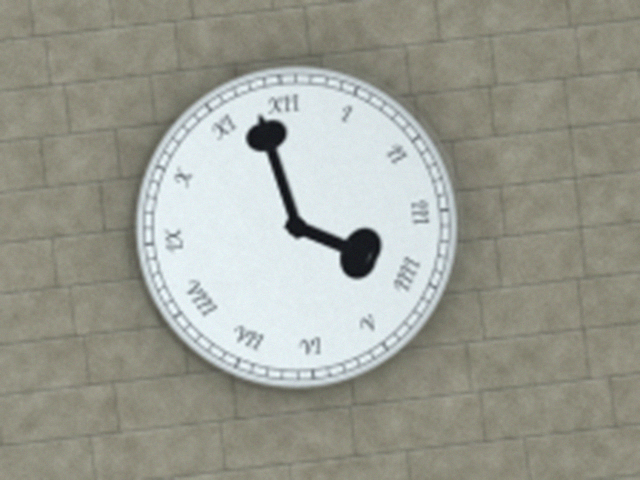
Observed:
3.58
